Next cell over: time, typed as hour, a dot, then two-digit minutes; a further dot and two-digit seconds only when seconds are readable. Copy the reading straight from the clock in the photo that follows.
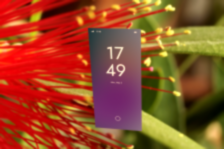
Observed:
17.49
